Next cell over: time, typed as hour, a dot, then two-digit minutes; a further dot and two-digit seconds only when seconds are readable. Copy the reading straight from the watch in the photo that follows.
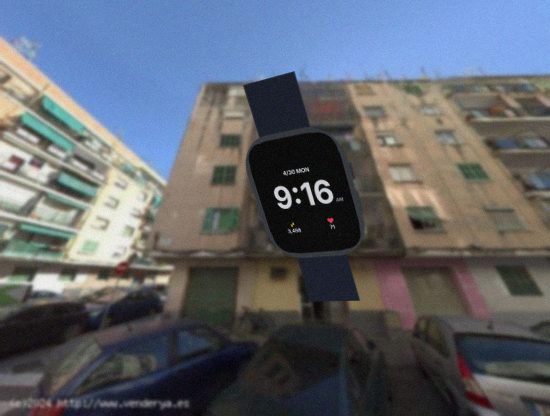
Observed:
9.16
